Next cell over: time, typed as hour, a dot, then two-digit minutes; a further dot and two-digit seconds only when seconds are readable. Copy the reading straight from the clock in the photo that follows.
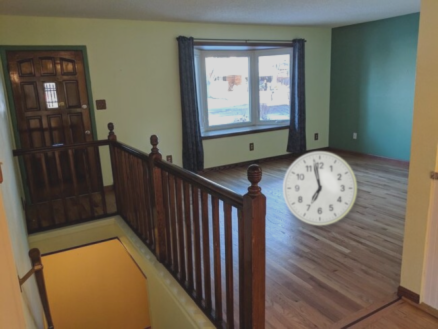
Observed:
6.58
